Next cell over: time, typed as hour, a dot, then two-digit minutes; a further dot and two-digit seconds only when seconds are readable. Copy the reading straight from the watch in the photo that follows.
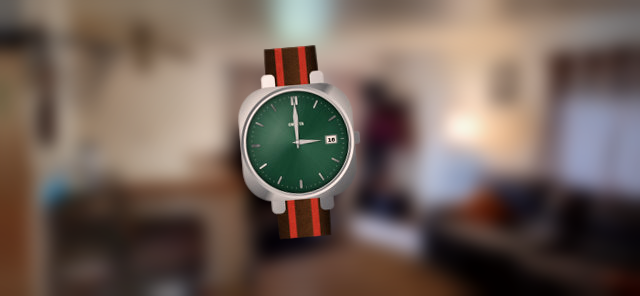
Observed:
3.00
